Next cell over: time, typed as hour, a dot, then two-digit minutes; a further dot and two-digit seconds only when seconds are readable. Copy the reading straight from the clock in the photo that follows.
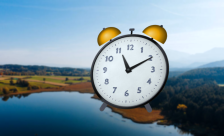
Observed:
11.10
